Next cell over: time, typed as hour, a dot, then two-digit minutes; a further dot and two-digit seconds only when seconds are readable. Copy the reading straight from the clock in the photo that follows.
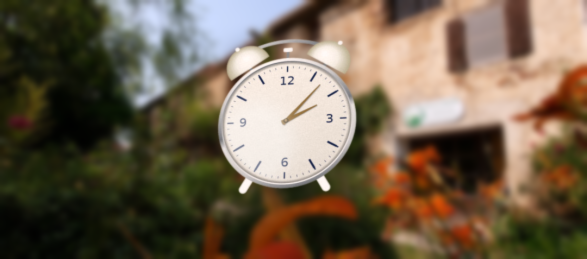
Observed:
2.07
